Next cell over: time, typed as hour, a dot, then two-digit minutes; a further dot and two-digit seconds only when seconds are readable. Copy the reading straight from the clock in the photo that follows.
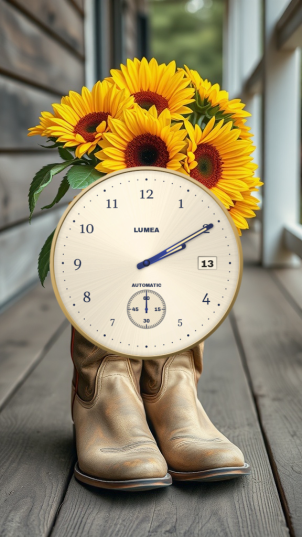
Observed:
2.10
